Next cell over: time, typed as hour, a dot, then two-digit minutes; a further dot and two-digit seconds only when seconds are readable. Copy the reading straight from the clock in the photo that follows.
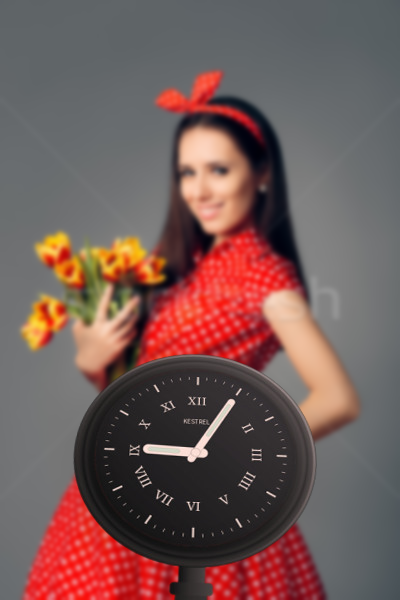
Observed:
9.05
